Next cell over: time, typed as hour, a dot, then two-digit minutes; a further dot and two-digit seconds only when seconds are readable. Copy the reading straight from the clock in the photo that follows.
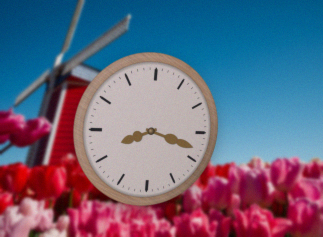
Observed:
8.18
